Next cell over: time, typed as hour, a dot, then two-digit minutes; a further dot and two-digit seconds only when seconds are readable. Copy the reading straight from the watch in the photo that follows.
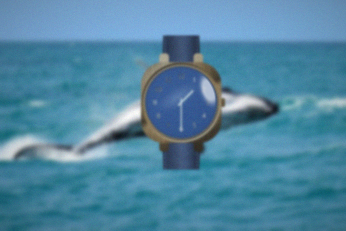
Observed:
1.30
